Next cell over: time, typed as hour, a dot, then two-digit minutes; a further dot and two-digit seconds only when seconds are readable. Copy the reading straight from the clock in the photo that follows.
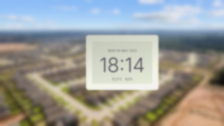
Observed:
18.14
